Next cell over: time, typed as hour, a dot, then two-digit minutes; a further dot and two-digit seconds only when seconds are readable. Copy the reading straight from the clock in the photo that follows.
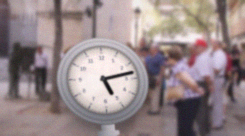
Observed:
5.13
